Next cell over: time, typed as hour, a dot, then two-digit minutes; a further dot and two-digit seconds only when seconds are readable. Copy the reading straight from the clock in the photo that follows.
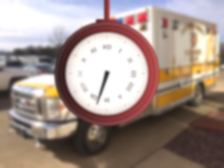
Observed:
6.33
